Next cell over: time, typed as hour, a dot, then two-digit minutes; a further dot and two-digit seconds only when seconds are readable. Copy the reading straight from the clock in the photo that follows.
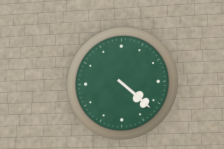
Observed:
4.22
